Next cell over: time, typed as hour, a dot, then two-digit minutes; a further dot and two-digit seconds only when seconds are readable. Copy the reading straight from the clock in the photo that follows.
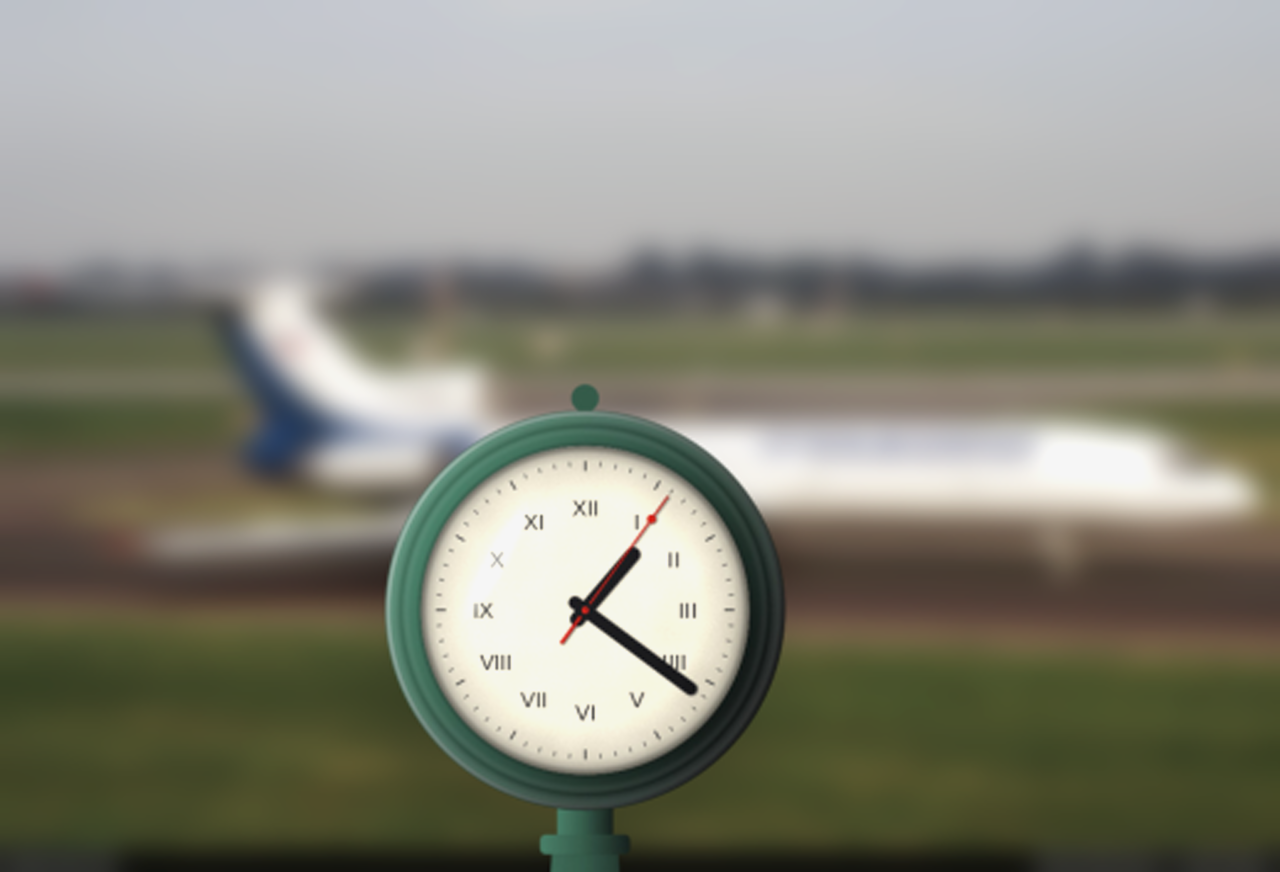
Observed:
1.21.06
